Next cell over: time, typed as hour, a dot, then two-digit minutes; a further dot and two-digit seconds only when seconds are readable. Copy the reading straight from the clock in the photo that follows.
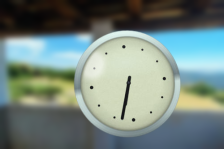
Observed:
6.33
